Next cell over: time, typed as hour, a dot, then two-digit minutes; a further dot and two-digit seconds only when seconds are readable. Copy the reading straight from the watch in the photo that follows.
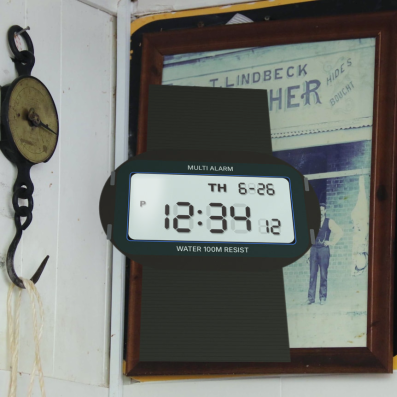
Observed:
12.34.12
